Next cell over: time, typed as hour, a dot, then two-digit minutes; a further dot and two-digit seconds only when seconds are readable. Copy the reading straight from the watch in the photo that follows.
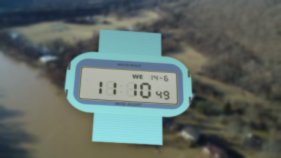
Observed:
11.10
